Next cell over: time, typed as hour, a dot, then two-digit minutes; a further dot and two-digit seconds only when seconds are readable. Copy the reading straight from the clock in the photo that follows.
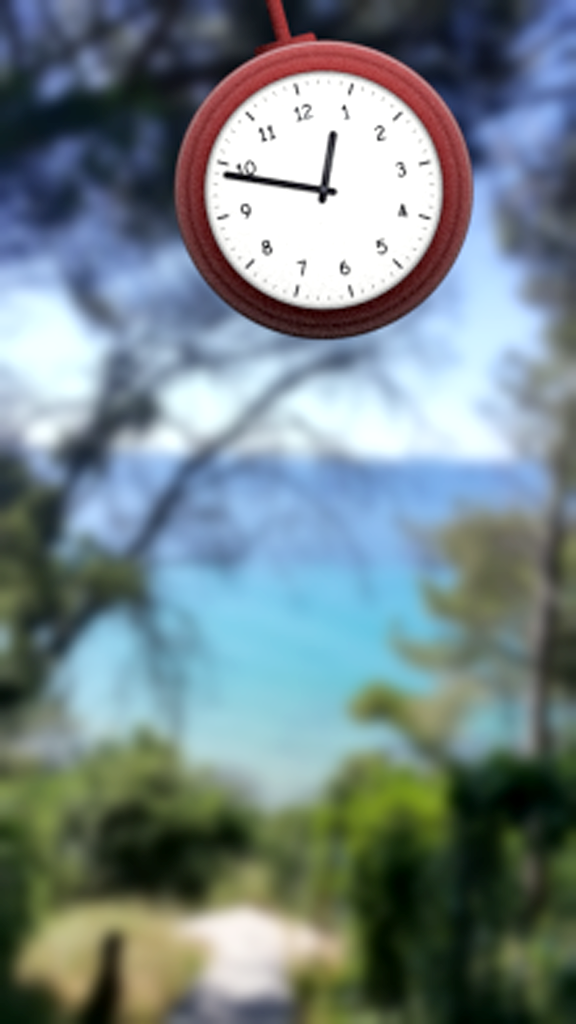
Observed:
12.49
